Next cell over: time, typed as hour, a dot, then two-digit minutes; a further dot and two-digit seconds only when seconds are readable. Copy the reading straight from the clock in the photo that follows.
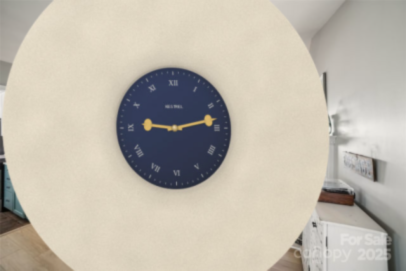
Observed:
9.13
